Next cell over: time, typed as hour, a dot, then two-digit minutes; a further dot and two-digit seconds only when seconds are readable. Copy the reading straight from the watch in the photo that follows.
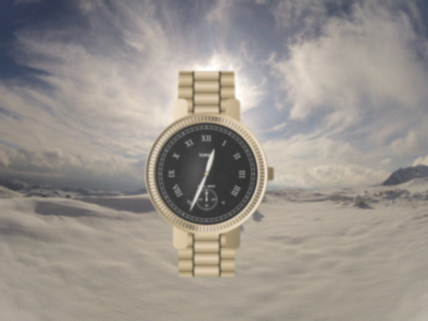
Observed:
12.34
